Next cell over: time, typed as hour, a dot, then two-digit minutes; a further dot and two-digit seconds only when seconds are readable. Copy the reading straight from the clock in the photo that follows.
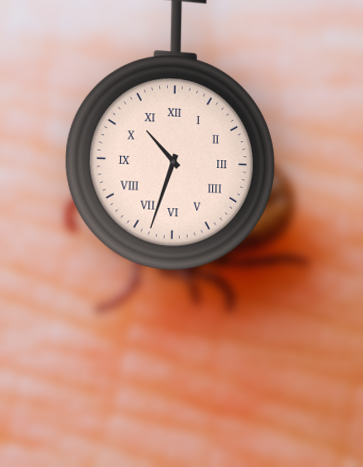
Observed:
10.33
